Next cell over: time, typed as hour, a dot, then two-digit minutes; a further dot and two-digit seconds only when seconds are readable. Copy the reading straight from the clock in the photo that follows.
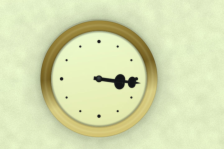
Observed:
3.16
